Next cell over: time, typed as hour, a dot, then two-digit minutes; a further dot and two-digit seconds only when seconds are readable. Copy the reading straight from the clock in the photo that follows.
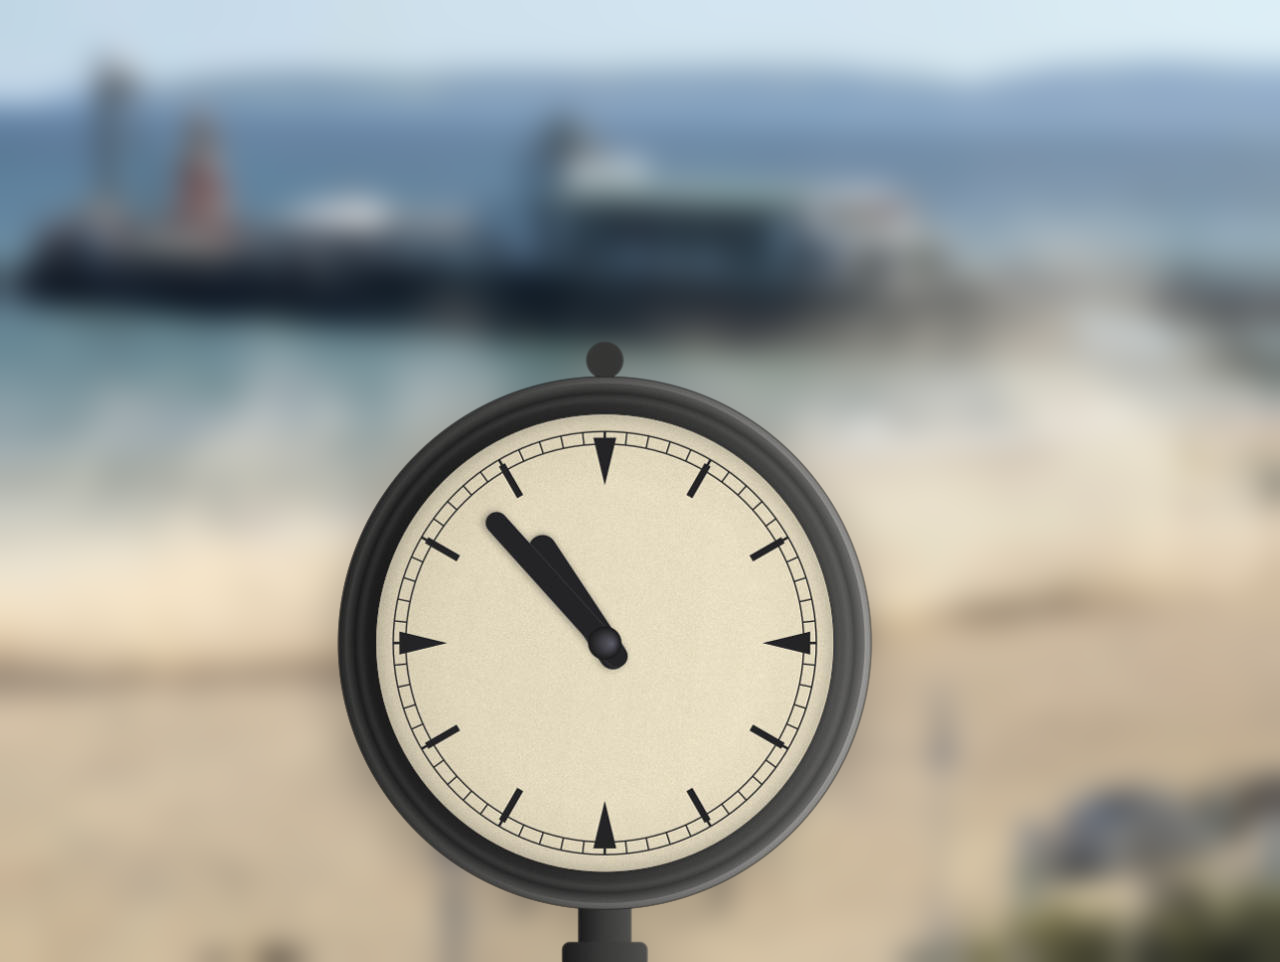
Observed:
10.53
